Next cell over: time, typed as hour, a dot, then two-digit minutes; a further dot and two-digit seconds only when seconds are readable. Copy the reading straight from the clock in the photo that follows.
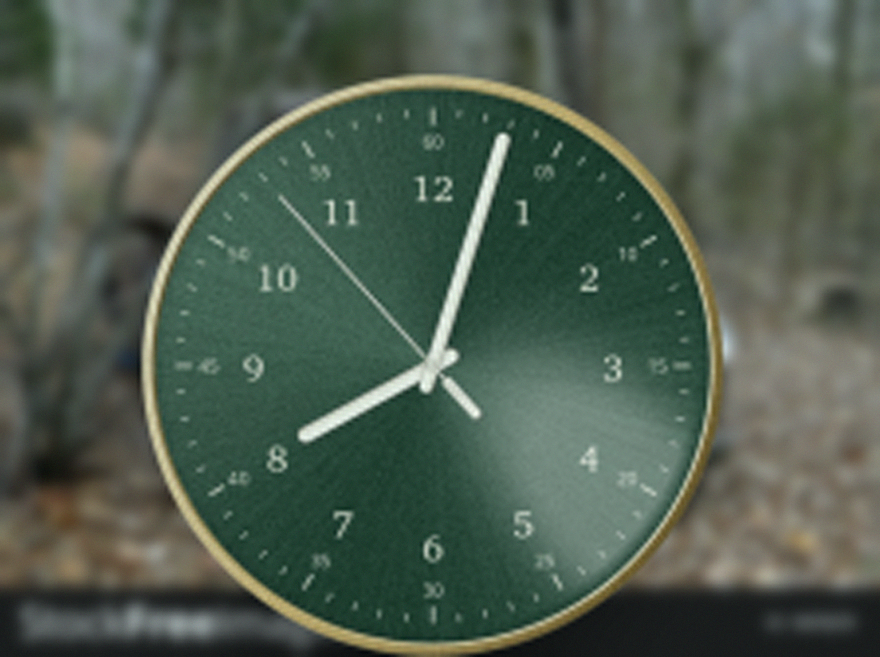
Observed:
8.02.53
